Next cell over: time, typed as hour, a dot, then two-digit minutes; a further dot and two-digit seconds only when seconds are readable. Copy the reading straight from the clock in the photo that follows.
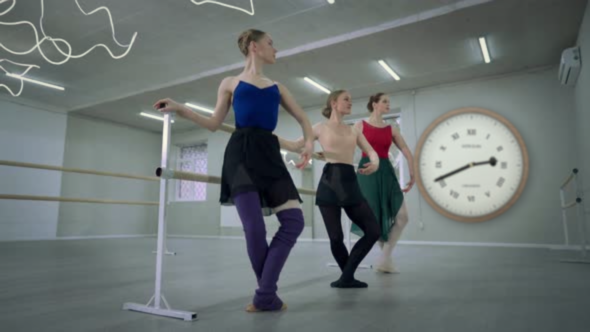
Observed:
2.41
